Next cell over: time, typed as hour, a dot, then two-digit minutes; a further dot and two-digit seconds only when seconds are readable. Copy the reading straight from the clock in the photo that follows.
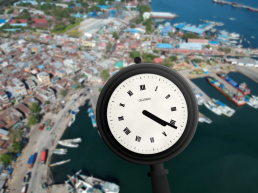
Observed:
4.21
